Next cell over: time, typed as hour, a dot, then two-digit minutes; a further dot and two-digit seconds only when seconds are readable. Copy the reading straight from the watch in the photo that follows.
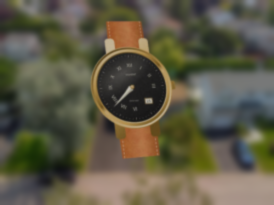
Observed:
7.38
